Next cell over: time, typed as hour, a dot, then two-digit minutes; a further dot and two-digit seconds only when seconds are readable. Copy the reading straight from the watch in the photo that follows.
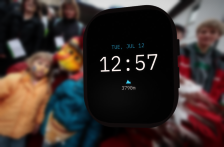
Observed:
12.57
